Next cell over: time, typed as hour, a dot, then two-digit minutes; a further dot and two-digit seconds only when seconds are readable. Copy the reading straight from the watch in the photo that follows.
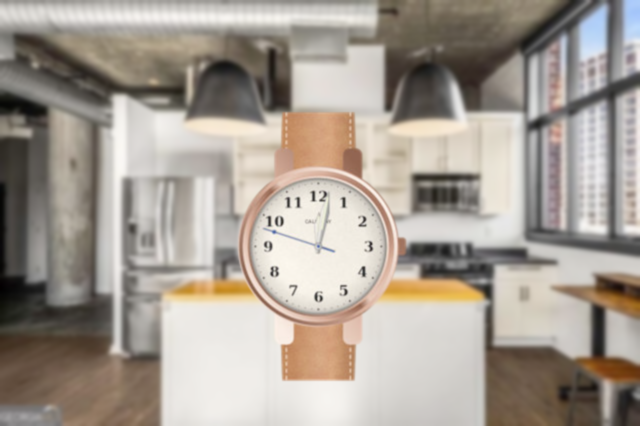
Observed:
12.01.48
